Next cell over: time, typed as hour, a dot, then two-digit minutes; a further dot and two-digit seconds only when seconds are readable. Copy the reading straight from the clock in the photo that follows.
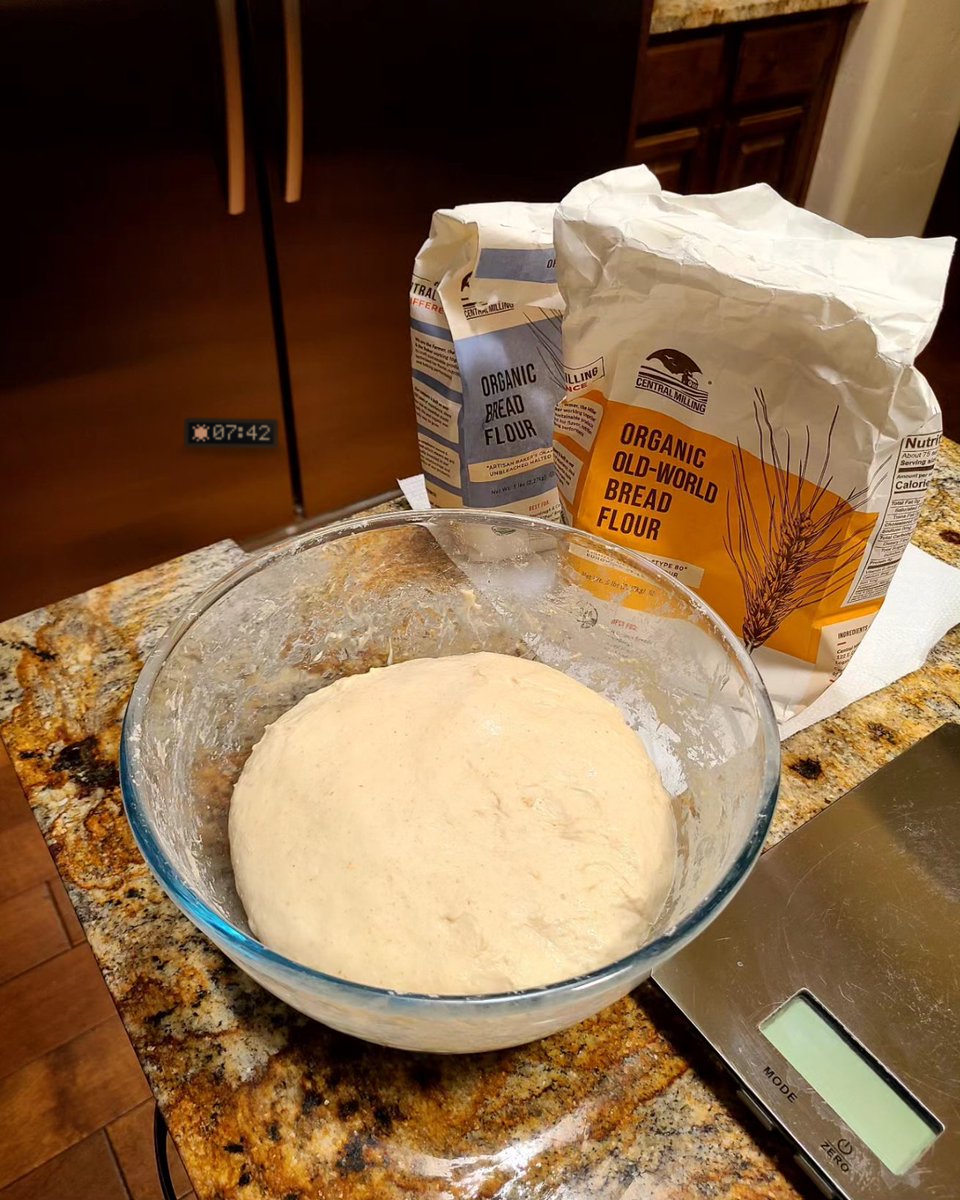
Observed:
7.42
